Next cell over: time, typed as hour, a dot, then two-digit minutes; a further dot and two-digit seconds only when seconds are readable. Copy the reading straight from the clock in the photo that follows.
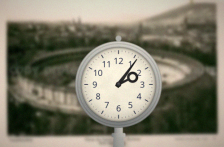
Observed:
2.06
